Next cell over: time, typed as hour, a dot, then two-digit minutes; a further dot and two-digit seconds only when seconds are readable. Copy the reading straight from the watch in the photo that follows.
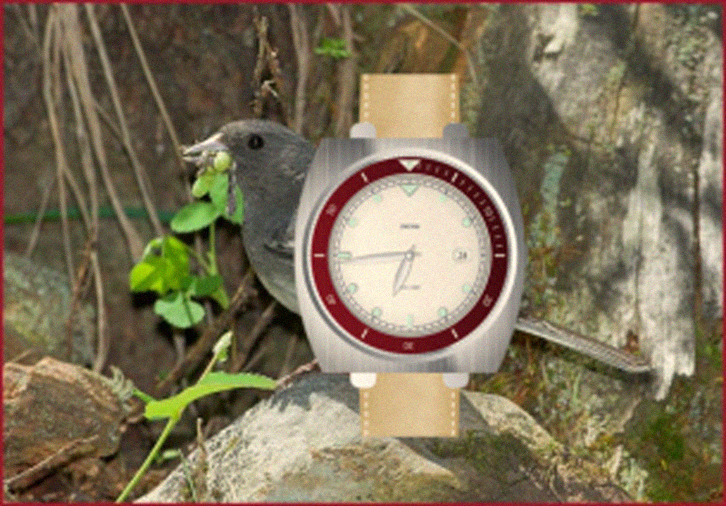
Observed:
6.44
